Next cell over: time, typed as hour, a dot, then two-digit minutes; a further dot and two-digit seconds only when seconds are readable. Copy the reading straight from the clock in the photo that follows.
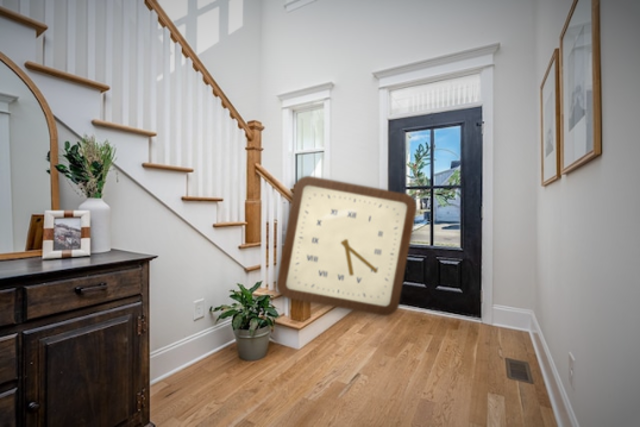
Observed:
5.20
